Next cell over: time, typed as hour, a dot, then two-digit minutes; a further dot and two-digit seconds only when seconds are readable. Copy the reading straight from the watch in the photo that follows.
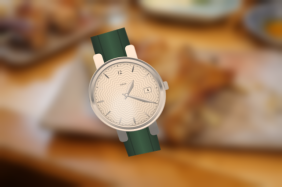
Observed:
1.20
